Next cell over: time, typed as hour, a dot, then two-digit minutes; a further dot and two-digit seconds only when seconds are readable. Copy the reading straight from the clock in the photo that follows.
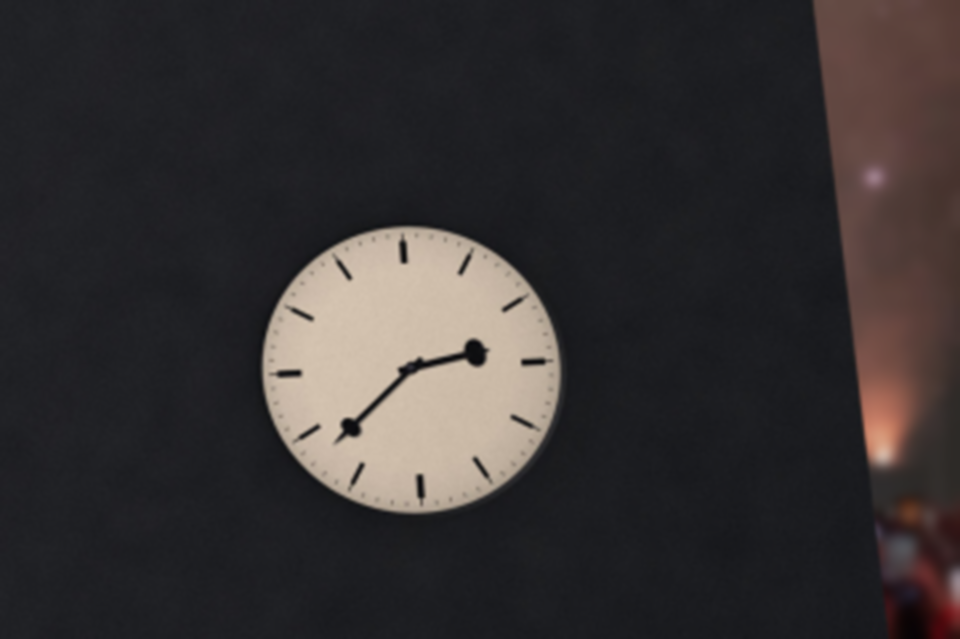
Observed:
2.38
